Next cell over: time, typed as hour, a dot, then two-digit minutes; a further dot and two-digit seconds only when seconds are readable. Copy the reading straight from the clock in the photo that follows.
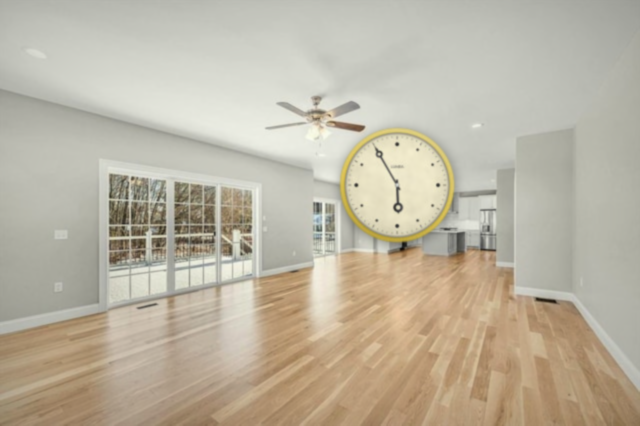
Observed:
5.55
